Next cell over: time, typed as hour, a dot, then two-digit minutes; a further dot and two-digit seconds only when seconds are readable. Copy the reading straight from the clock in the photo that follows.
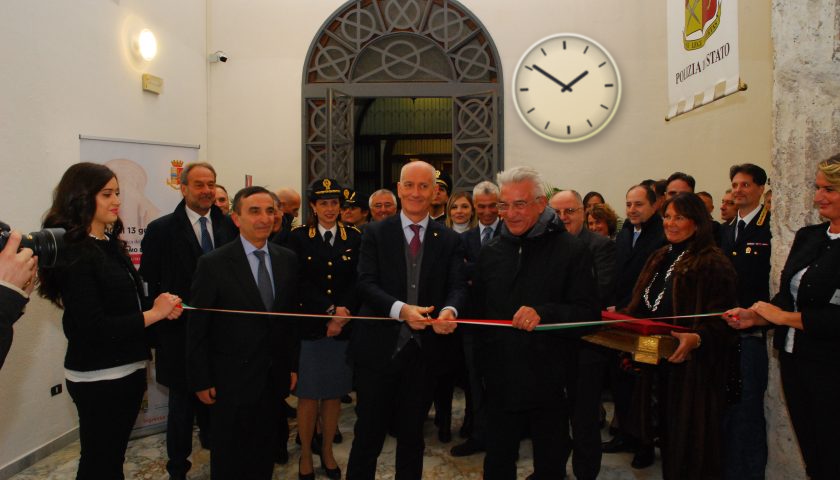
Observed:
1.51
